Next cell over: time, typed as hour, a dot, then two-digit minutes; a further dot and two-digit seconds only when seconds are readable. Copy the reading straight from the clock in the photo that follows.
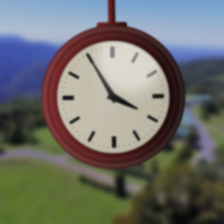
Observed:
3.55
